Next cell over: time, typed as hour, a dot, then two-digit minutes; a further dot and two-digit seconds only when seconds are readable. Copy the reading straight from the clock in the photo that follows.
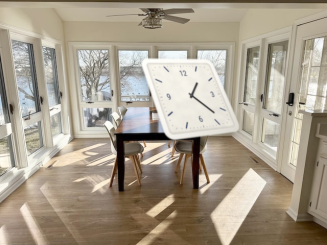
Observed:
1.23
